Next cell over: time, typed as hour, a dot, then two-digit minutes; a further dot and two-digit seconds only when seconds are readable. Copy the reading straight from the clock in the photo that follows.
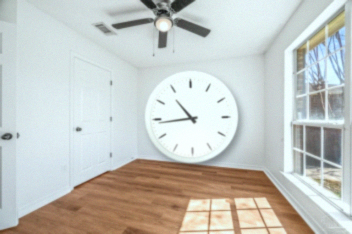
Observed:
10.44
